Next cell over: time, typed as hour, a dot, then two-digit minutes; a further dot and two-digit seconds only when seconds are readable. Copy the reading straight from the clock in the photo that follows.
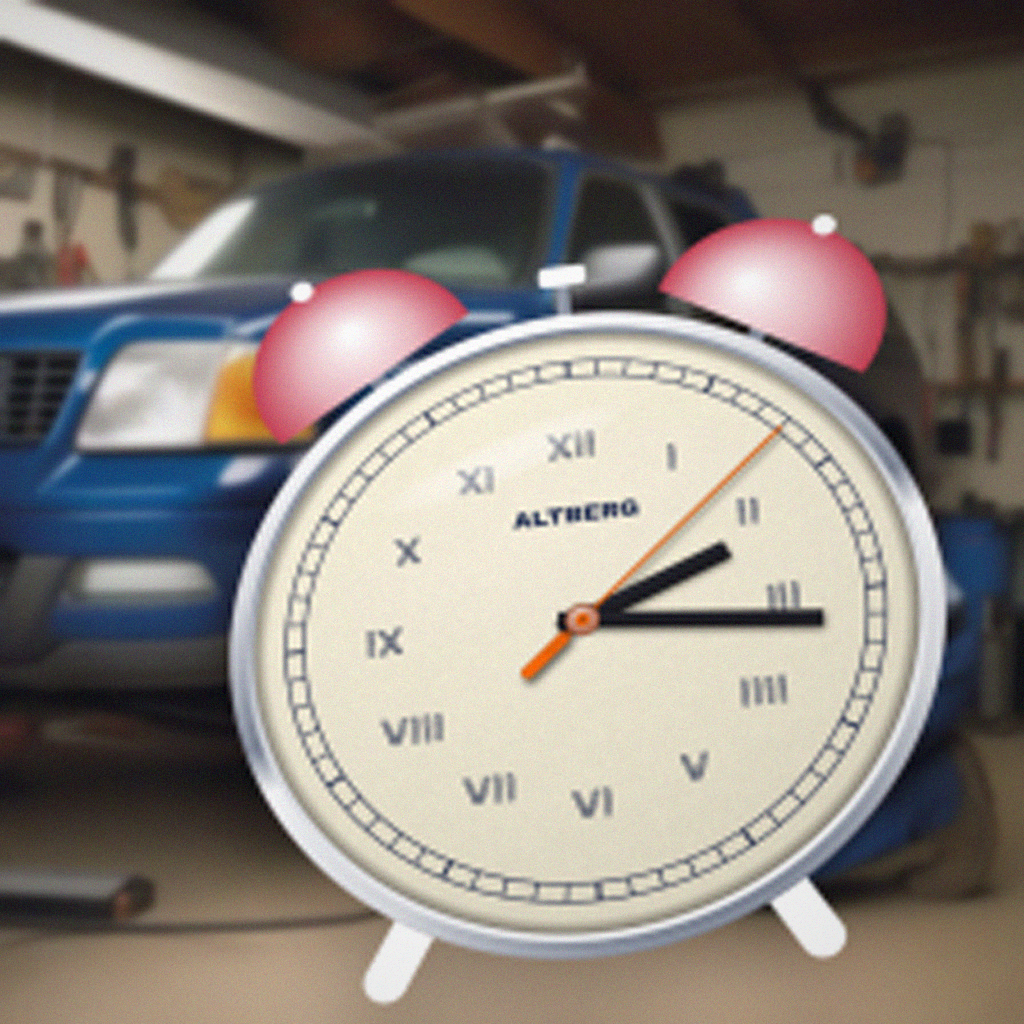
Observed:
2.16.08
